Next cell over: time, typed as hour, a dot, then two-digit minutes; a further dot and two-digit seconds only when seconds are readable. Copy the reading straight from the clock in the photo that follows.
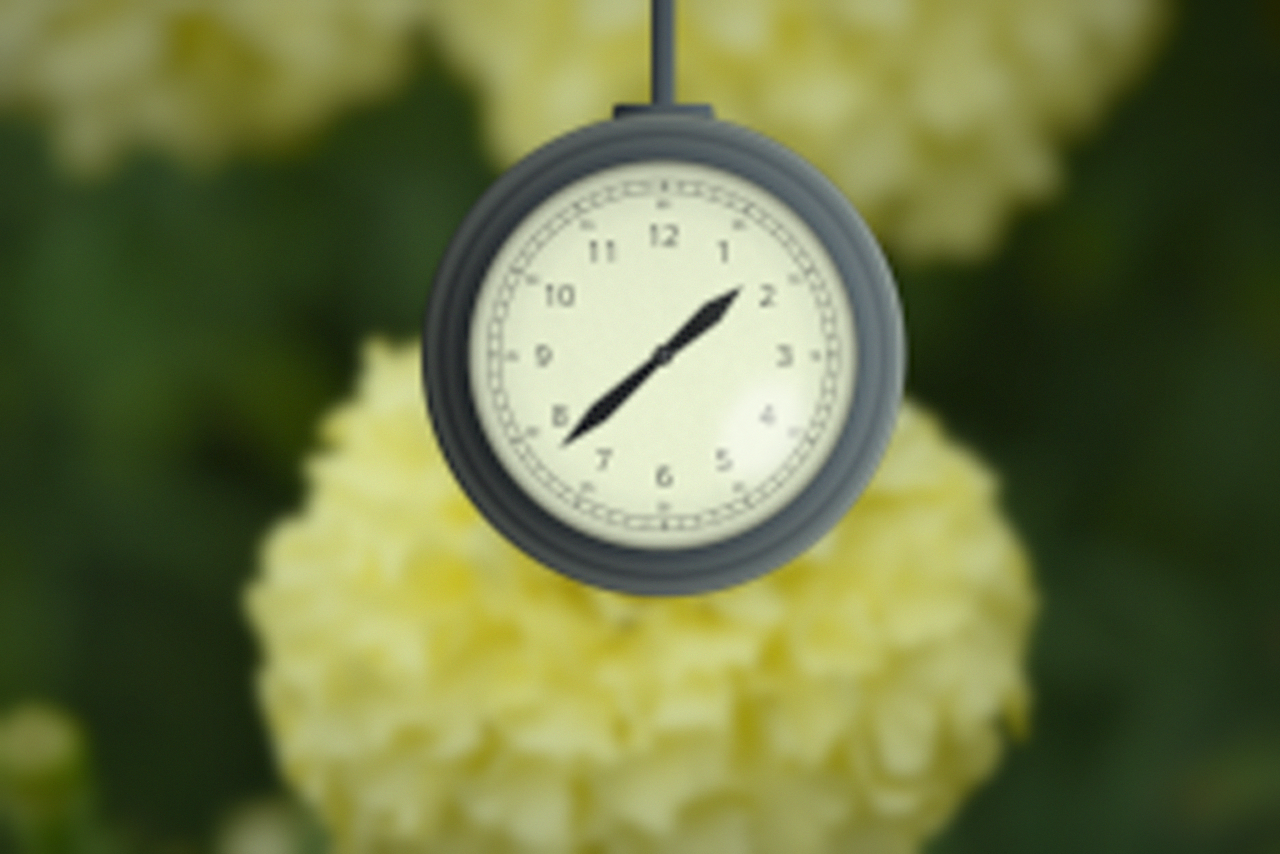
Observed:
1.38
